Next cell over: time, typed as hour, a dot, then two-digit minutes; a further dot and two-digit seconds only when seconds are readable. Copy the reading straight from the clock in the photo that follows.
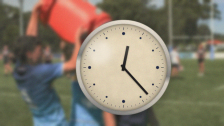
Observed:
12.23
